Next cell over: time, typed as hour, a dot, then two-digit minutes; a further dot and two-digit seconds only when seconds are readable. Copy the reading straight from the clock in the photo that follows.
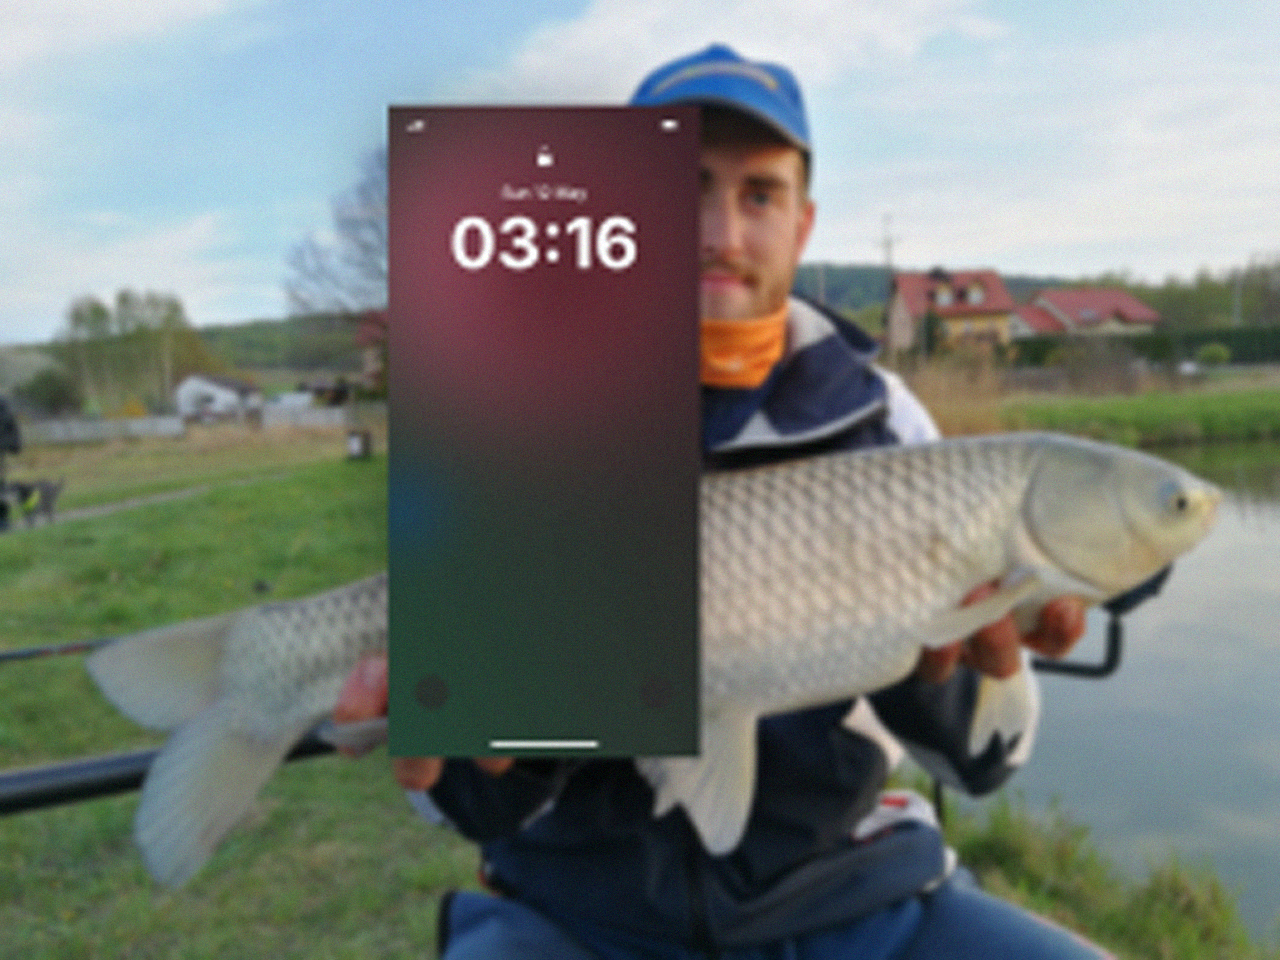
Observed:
3.16
